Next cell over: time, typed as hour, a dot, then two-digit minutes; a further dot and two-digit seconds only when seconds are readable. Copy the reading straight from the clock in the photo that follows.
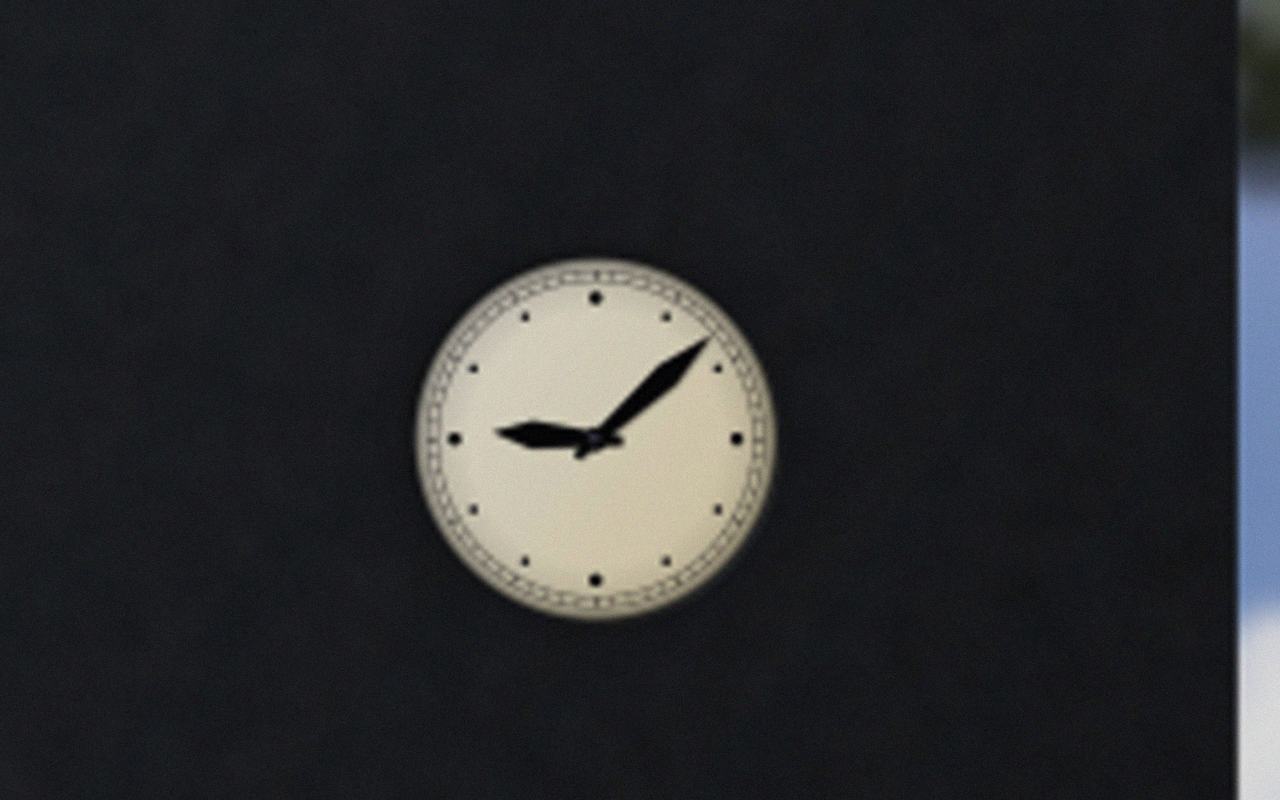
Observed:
9.08
